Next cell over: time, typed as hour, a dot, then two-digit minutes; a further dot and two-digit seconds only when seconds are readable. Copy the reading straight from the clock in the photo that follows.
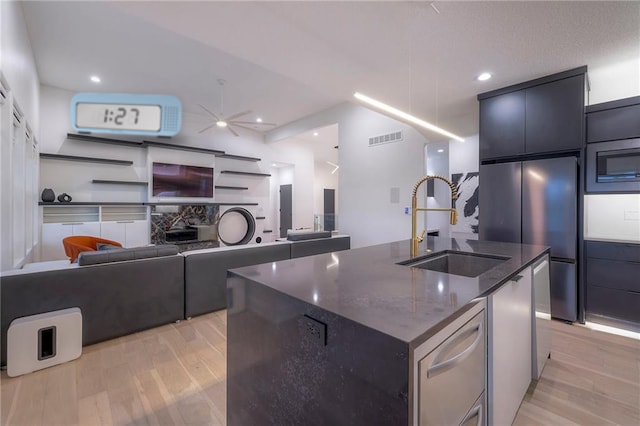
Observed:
1.27
